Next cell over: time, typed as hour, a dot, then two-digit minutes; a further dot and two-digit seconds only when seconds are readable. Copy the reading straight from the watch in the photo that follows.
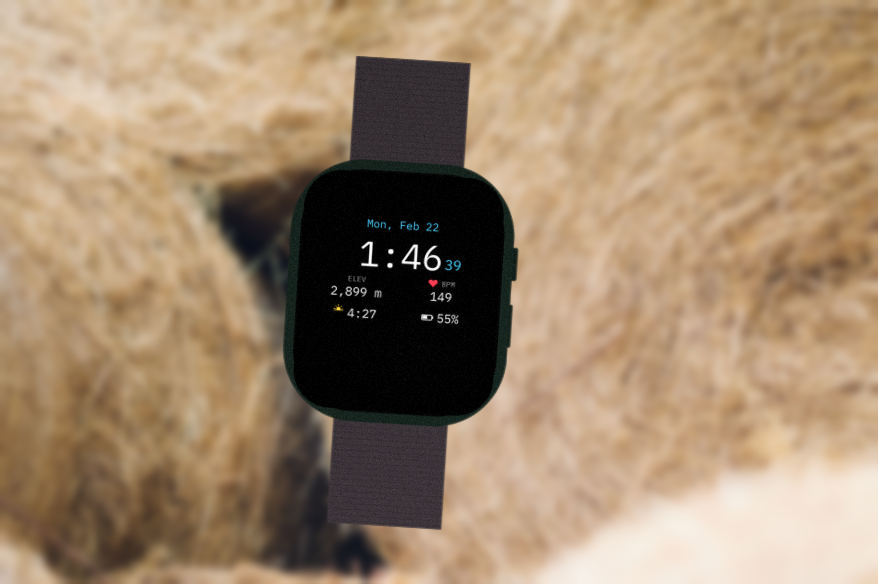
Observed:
1.46.39
